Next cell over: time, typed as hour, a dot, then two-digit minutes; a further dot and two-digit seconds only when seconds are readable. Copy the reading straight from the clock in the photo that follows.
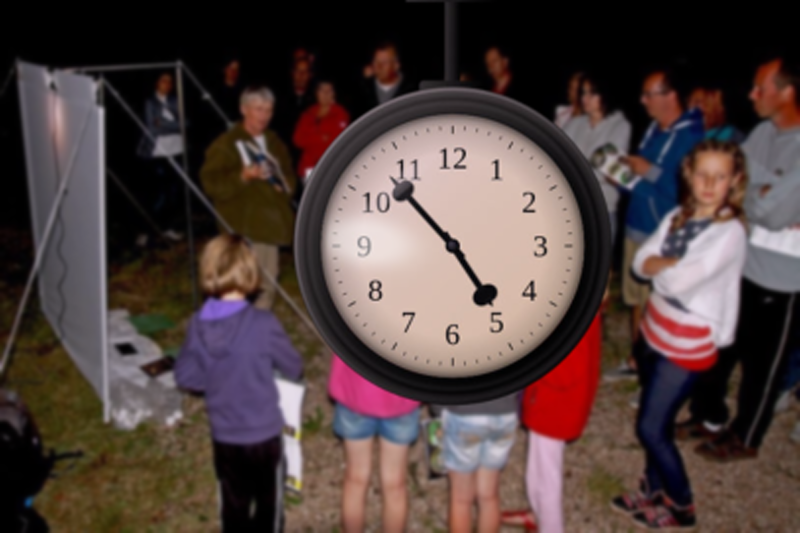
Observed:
4.53
